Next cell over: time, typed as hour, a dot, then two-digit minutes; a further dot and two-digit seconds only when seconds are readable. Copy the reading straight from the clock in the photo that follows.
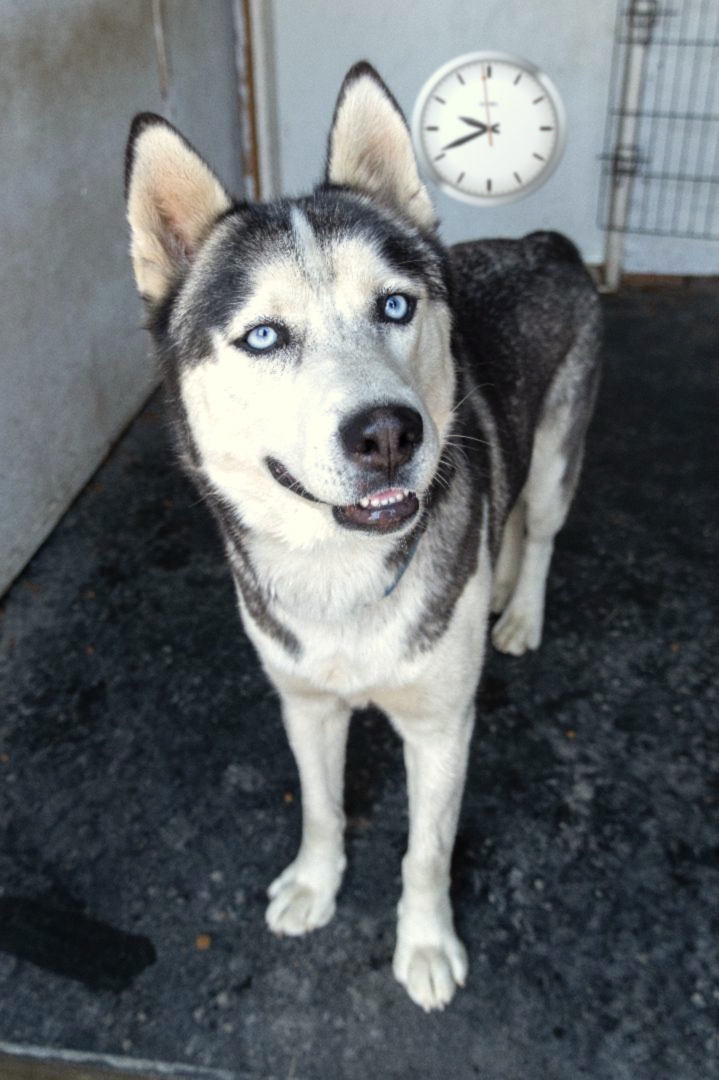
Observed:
9.40.59
